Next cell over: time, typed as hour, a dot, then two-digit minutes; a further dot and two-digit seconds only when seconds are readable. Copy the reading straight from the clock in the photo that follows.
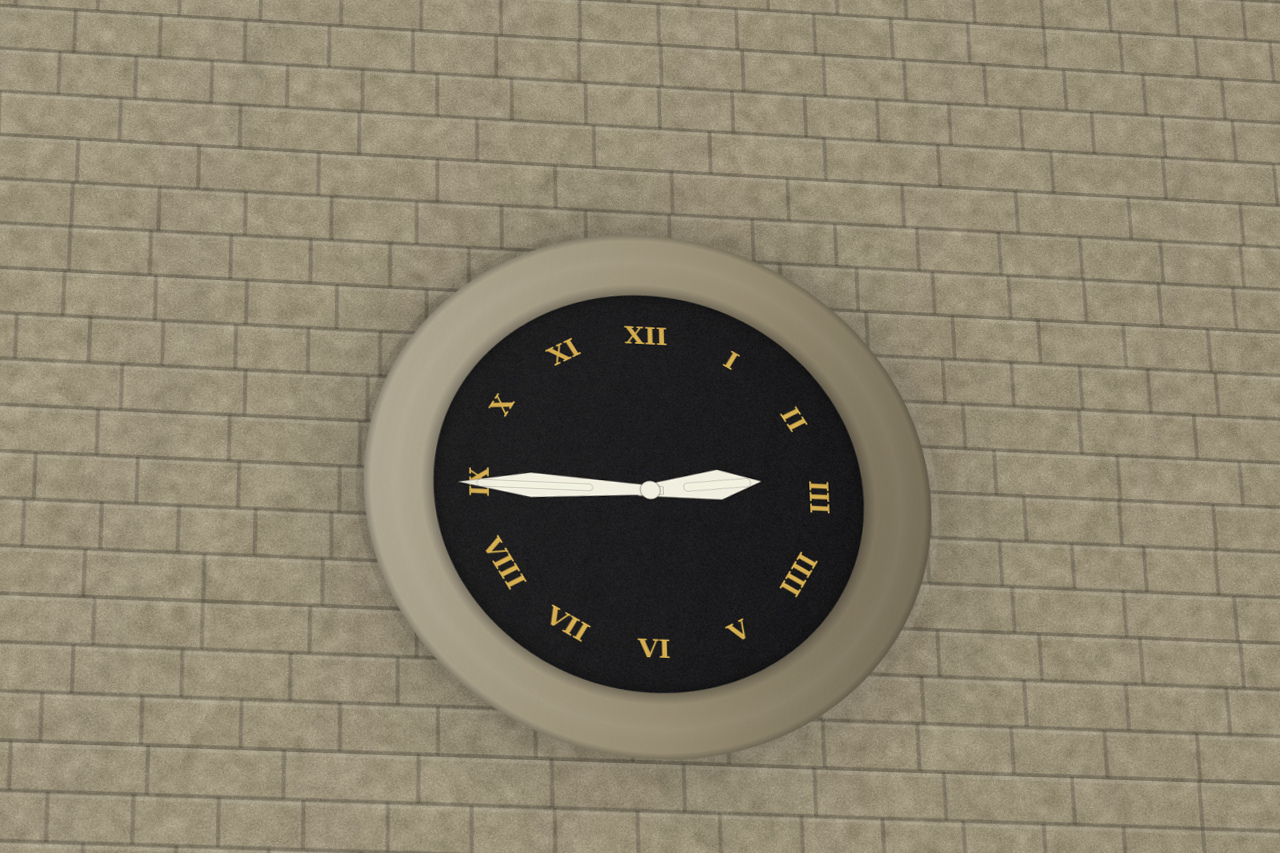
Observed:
2.45
